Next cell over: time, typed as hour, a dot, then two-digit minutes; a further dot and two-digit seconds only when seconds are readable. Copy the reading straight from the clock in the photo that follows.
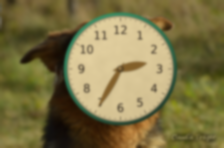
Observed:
2.35
